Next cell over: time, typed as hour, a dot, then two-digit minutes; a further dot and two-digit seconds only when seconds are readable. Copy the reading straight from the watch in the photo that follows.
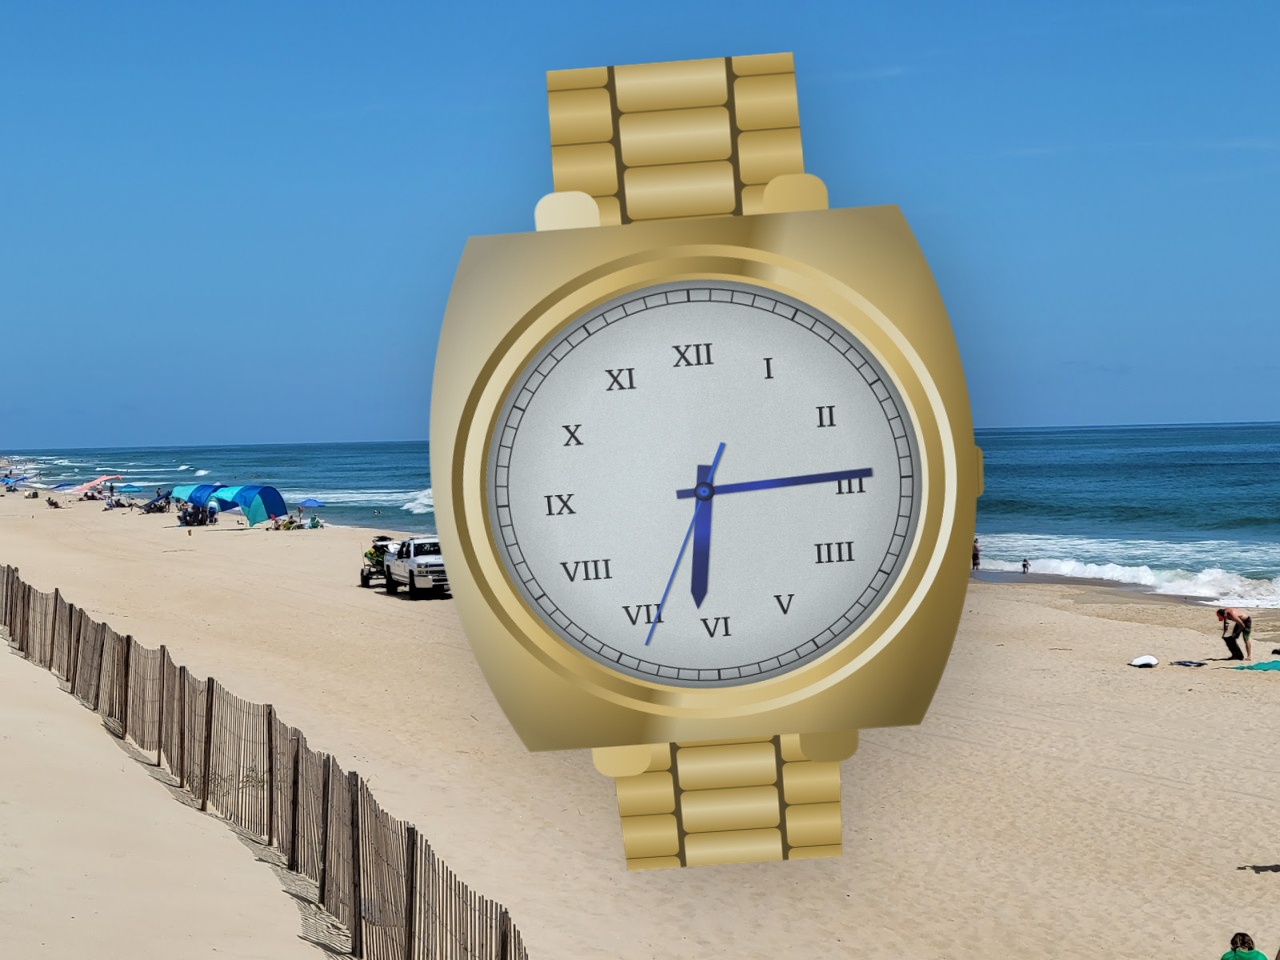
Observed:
6.14.34
